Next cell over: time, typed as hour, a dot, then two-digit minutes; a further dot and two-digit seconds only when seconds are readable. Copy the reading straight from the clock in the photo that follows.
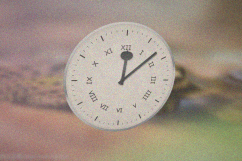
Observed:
12.08
